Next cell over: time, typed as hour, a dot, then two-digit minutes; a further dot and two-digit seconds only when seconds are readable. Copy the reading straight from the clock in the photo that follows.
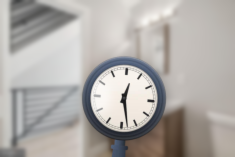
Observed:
12.28
